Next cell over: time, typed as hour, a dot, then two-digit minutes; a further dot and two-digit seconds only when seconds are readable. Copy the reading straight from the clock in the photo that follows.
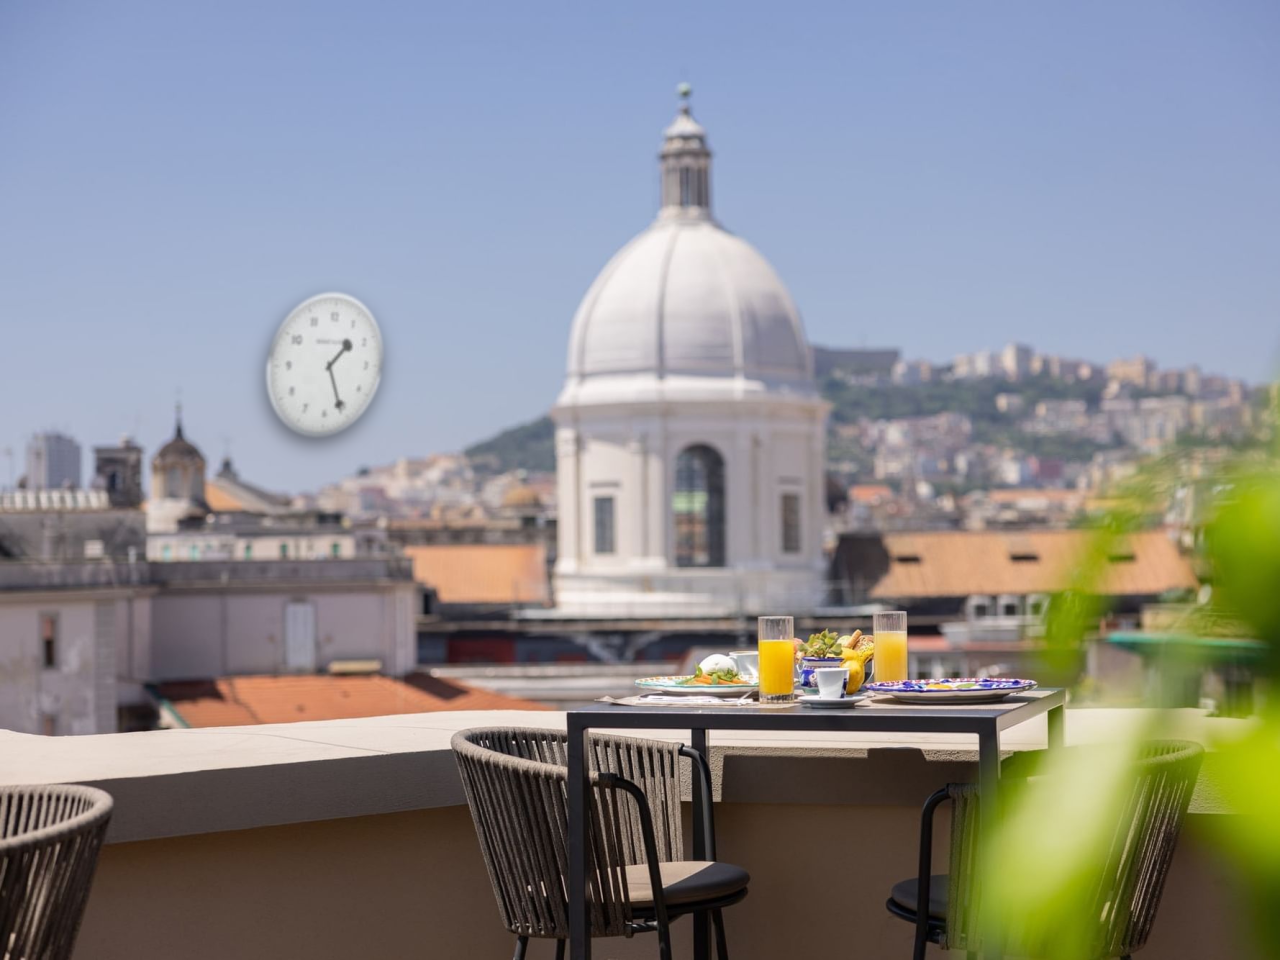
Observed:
1.26
